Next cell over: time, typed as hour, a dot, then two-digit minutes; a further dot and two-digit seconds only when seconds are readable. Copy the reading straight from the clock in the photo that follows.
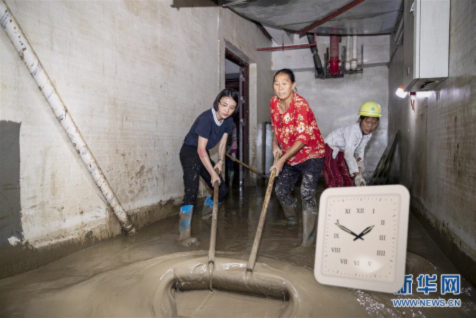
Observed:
1.49
